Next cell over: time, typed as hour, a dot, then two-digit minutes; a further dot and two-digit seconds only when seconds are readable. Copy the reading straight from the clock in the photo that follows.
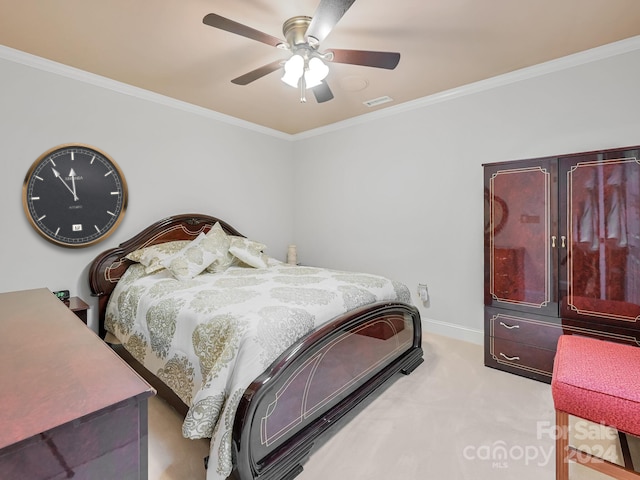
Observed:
11.54
